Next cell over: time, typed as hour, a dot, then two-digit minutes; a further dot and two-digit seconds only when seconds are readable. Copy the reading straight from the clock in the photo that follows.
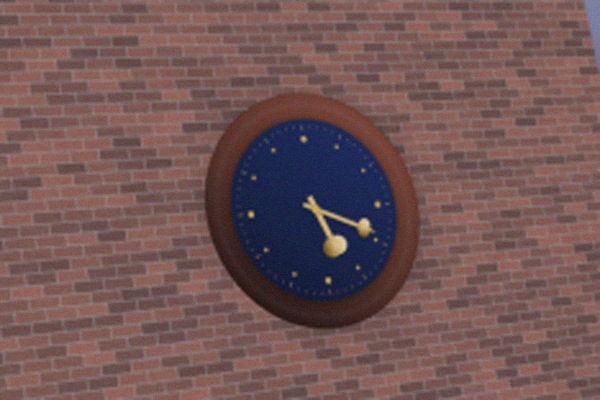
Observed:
5.19
